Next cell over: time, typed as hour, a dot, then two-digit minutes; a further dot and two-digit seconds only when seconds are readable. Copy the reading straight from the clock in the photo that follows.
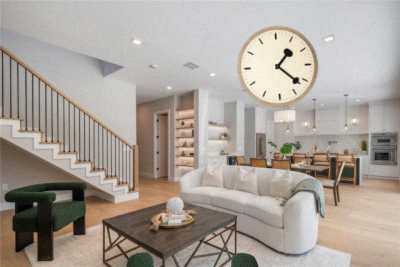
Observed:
1.22
